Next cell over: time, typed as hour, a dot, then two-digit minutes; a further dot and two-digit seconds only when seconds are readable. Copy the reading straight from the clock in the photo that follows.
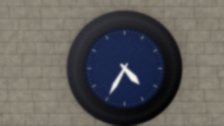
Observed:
4.35
